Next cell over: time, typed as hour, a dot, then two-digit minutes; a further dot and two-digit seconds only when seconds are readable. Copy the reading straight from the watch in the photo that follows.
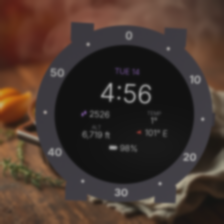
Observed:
4.56
